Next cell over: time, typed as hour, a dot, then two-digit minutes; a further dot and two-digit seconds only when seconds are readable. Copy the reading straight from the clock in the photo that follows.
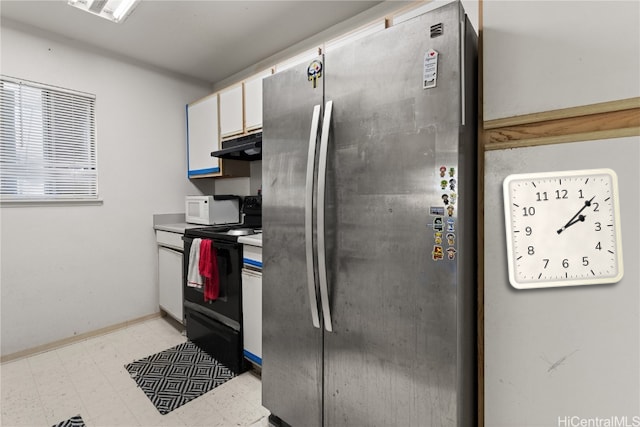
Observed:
2.08
